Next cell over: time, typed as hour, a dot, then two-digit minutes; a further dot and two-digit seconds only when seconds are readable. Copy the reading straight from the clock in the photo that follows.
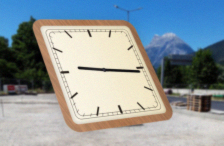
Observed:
9.16
